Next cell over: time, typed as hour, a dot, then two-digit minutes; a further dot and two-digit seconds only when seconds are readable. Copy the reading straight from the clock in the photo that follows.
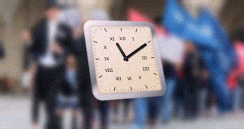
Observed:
11.10
